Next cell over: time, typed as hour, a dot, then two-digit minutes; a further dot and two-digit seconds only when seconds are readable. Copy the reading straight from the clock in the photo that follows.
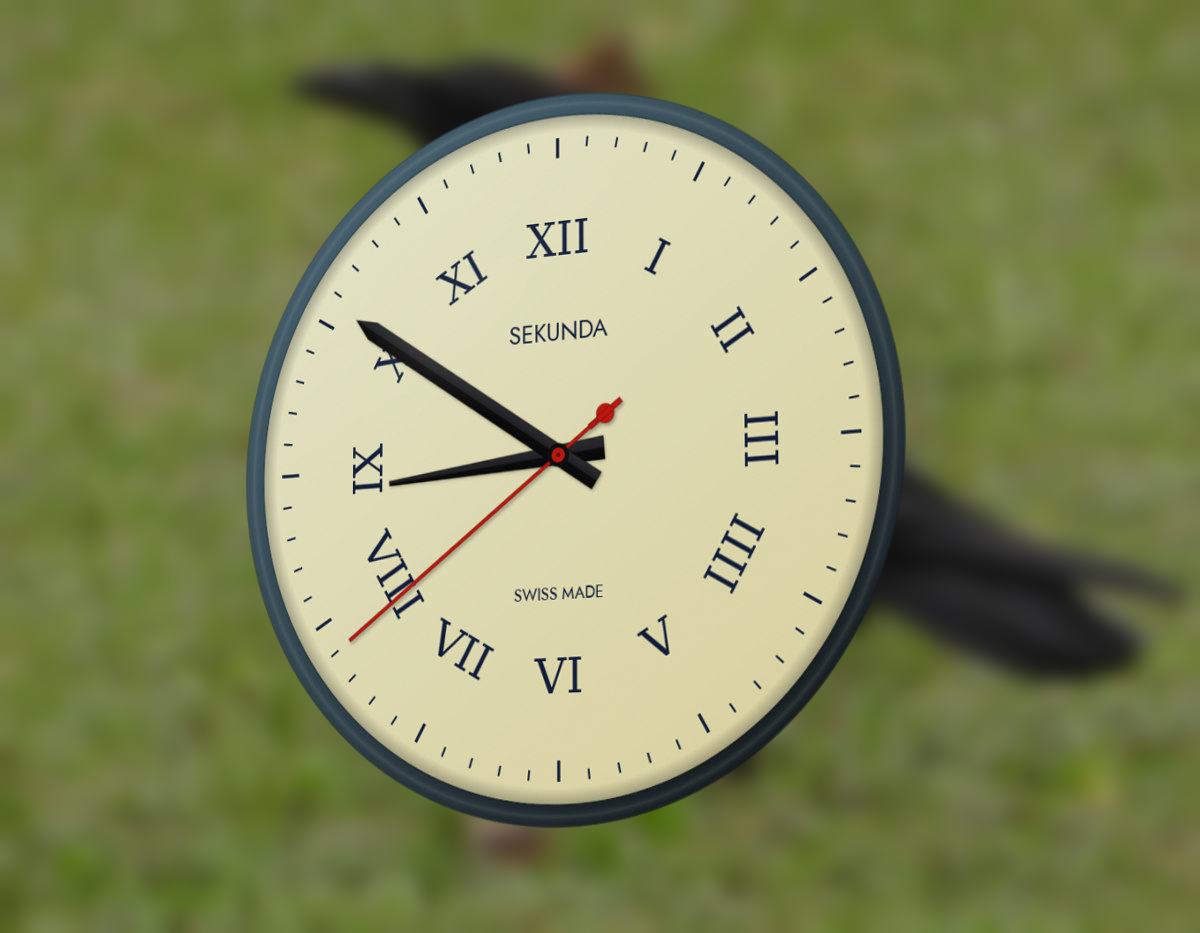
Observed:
8.50.39
